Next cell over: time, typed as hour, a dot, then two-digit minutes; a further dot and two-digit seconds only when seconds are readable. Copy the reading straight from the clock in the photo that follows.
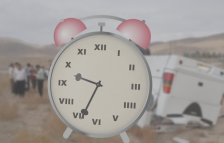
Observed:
9.34
